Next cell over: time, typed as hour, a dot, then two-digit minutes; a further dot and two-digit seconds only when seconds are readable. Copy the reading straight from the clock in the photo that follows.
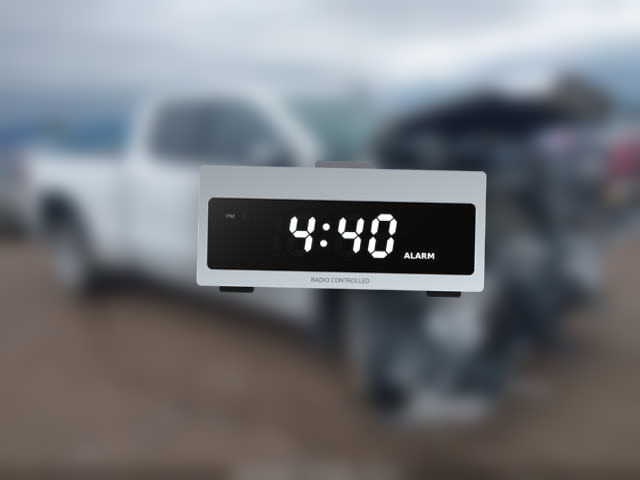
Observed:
4.40
